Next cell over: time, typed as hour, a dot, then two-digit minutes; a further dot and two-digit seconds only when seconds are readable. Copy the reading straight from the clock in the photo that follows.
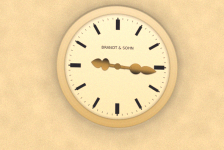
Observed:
9.16
